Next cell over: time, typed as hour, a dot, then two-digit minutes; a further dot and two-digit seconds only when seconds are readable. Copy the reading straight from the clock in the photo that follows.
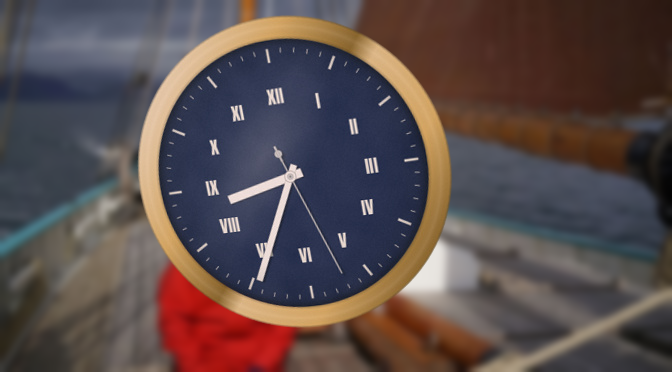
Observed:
8.34.27
